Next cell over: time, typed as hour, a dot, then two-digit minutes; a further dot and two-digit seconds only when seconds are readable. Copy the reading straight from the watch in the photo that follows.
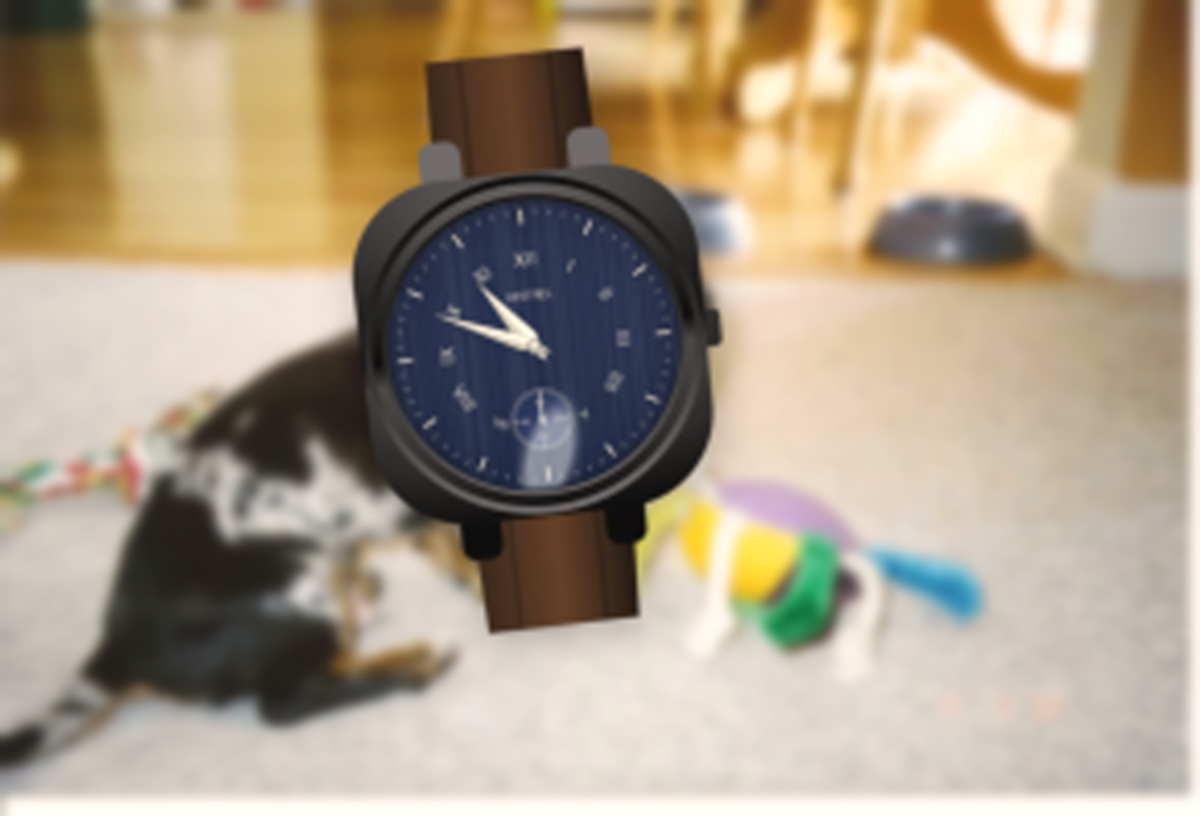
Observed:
10.49
